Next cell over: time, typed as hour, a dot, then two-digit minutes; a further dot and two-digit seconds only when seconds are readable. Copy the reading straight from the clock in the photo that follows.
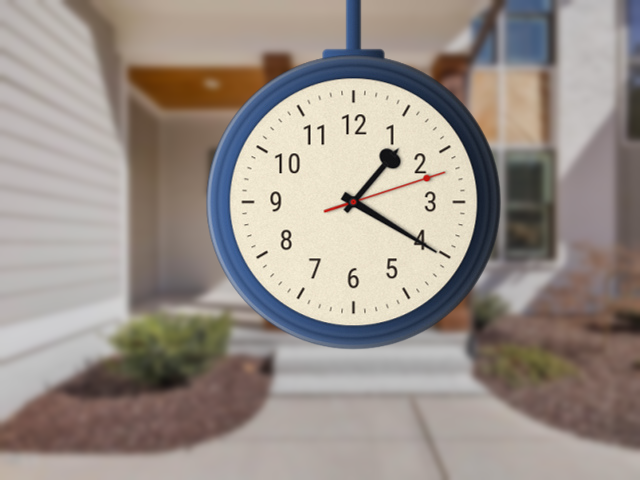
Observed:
1.20.12
